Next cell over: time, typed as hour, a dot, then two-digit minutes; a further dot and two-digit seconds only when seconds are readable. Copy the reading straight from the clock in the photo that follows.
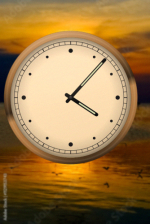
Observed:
4.07
